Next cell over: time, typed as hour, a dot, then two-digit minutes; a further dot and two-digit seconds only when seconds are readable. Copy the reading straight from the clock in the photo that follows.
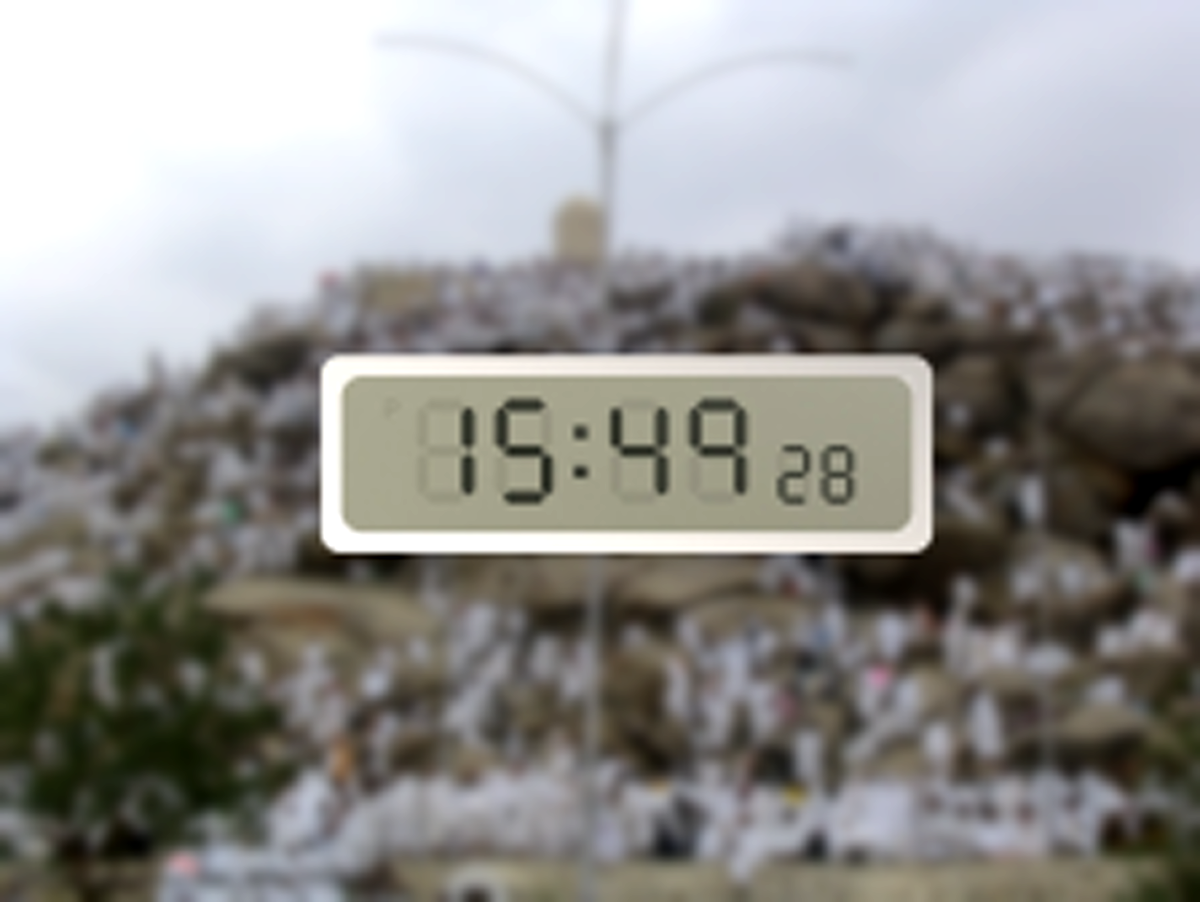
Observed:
15.49.28
